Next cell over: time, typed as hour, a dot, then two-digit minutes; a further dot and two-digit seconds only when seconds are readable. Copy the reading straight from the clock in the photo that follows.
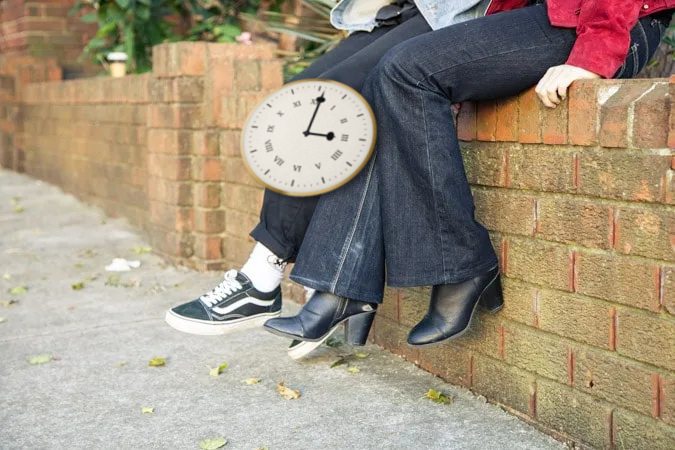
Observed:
3.01
